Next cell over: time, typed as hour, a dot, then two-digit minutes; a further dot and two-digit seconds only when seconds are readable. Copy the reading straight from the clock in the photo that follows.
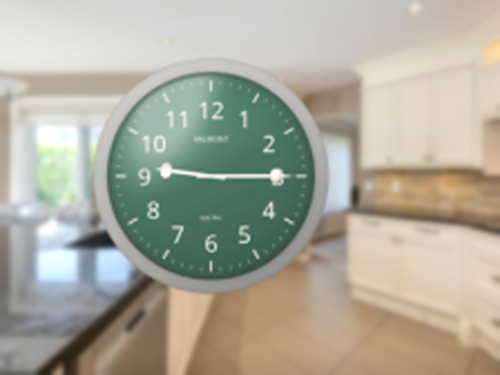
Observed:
9.15
